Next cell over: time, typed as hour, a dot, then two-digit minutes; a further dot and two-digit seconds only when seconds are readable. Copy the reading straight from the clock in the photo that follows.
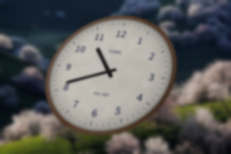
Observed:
10.41
